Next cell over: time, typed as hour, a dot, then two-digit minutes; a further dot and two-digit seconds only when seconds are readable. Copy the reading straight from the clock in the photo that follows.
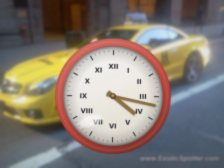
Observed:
4.17
